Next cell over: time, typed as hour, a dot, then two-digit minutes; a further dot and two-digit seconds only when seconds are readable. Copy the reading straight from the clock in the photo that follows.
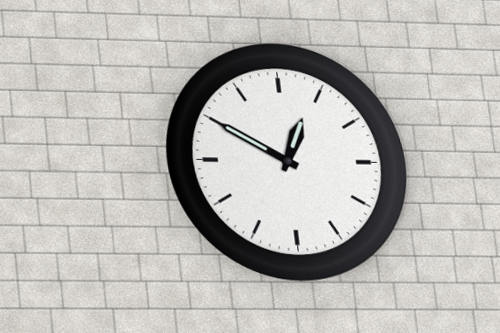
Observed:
12.50
